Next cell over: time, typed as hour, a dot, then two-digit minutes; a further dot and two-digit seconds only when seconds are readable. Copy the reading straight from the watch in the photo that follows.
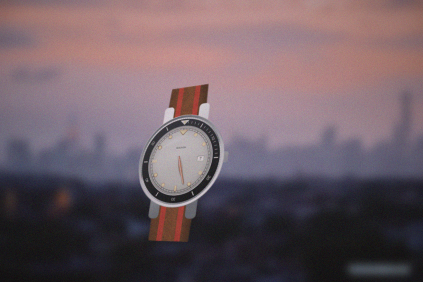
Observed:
5.27
